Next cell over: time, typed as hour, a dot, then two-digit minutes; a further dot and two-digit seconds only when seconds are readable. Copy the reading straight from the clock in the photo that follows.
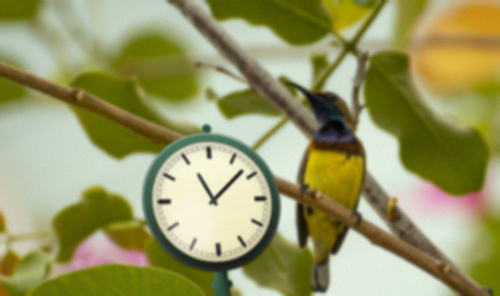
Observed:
11.08
